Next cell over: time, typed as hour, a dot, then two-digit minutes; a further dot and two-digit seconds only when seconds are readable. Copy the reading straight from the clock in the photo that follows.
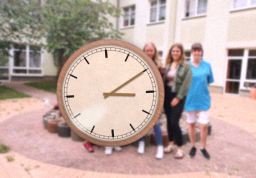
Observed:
3.10
